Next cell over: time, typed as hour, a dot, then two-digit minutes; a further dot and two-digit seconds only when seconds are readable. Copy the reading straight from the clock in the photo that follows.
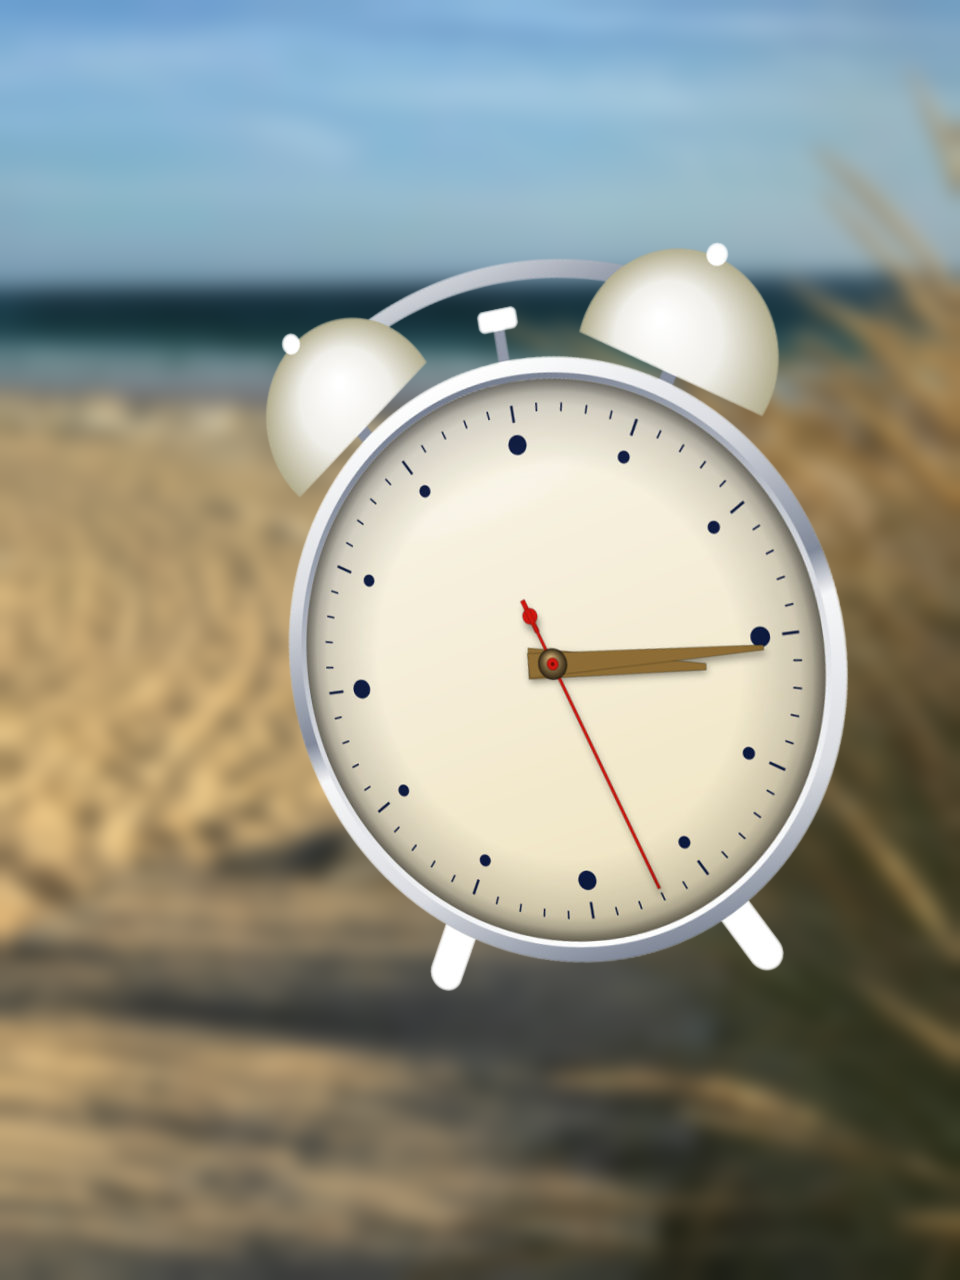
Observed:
3.15.27
